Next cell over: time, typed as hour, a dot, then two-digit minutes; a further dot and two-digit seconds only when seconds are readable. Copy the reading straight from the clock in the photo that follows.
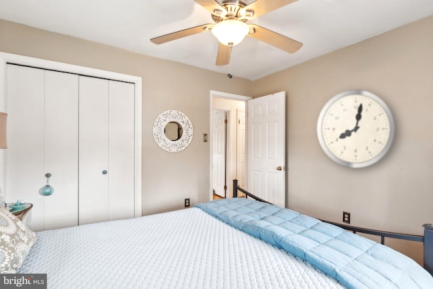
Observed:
8.02
